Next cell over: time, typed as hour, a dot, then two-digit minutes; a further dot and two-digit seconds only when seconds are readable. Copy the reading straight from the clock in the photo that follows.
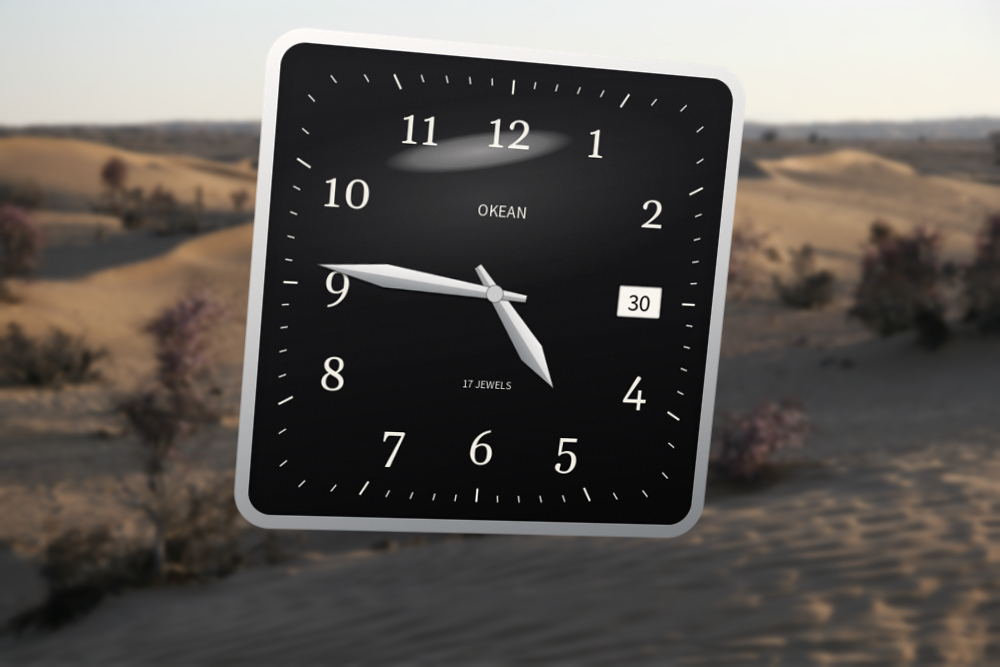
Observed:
4.46
